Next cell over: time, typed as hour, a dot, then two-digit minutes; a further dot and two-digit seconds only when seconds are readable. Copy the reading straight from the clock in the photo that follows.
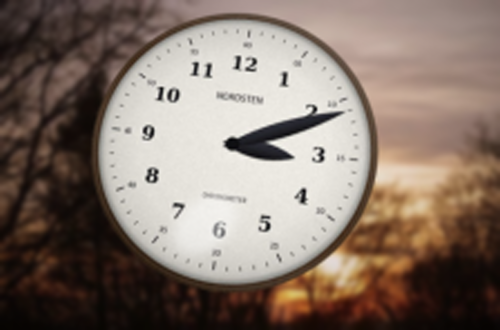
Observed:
3.11
